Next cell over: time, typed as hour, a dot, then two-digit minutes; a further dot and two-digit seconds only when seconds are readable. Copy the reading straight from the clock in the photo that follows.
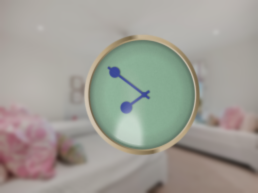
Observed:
7.51
